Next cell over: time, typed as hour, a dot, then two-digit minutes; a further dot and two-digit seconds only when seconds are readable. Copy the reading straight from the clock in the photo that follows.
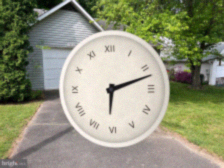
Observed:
6.12
